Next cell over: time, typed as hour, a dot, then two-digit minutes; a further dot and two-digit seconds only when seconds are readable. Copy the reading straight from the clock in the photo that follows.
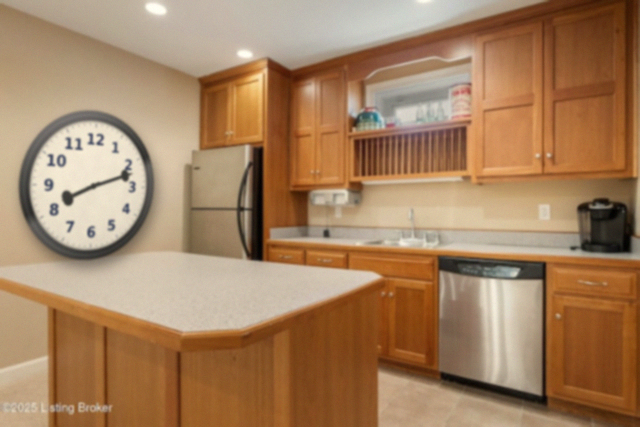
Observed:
8.12
